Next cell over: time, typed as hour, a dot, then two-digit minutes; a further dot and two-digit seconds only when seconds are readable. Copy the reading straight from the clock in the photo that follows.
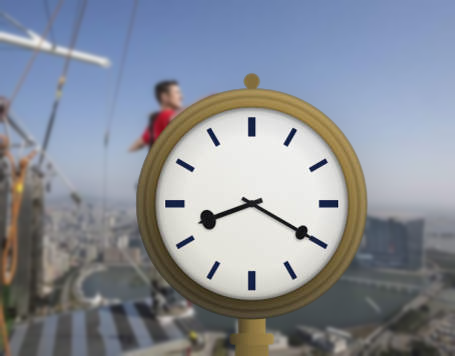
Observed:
8.20
